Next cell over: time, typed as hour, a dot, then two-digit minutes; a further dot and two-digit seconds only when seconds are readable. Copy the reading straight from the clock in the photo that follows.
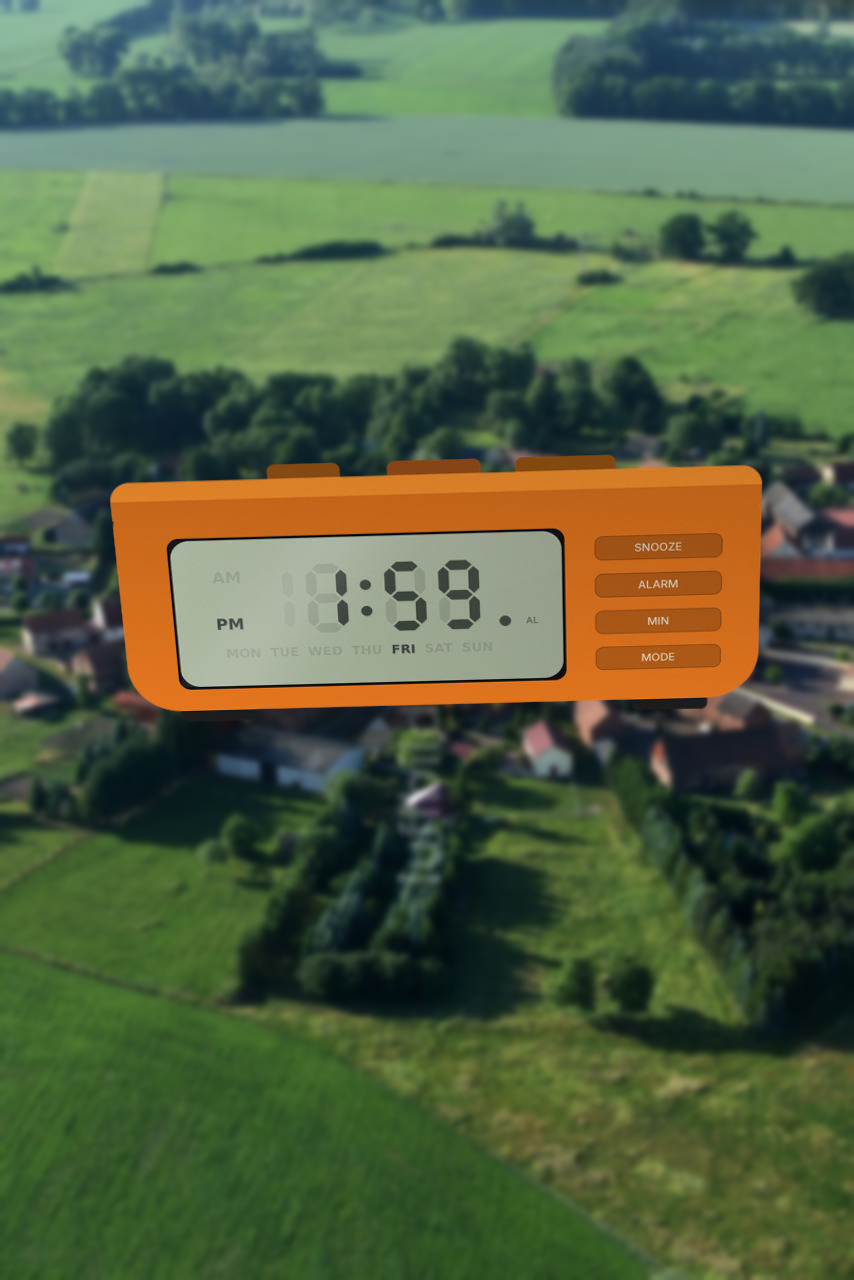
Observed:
1.59
